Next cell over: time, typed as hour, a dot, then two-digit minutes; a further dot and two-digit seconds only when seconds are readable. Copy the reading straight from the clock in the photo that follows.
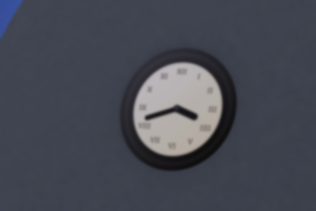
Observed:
3.42
